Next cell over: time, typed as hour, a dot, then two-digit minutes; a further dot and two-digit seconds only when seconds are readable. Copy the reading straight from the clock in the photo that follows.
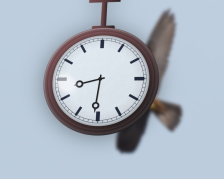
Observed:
8.31
